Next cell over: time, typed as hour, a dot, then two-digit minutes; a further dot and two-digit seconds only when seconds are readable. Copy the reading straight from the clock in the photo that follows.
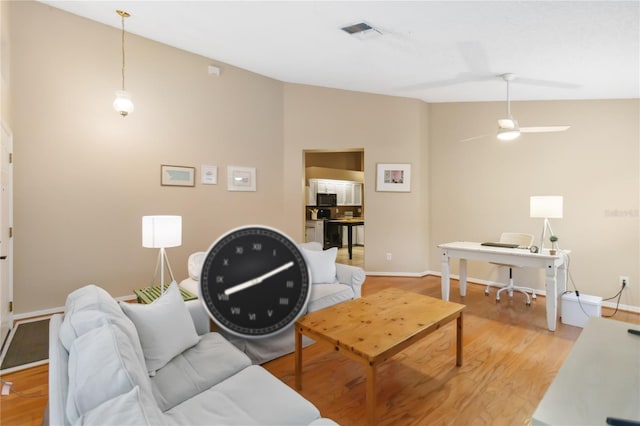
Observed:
8.10
